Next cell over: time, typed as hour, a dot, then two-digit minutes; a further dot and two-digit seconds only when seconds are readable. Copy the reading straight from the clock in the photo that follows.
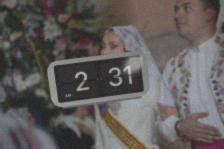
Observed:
2.31
